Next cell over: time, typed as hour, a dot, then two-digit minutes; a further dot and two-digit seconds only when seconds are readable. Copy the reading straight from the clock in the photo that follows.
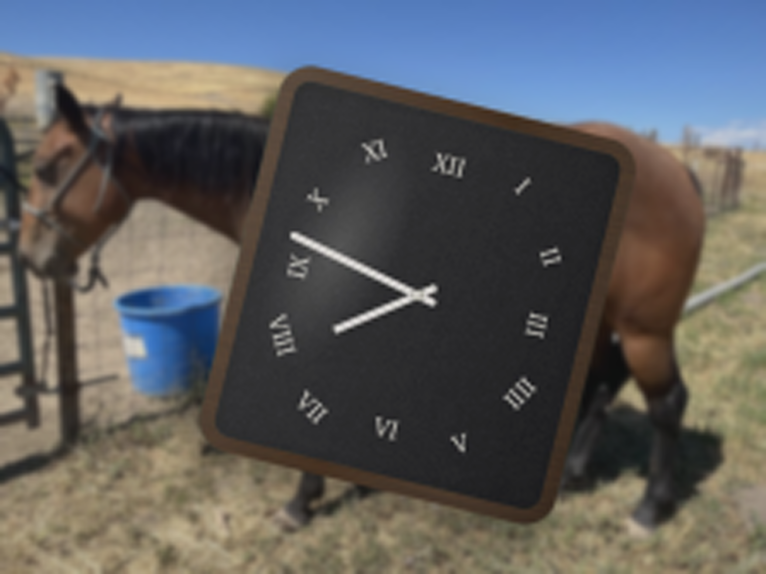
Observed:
7.47
